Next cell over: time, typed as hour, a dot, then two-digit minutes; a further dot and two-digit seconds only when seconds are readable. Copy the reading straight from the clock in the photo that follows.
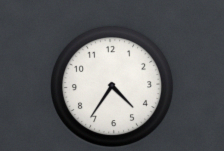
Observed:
4.36
